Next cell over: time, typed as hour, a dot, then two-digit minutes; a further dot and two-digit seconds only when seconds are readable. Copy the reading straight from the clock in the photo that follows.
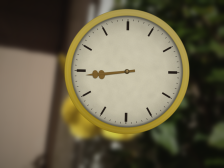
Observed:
8.44
